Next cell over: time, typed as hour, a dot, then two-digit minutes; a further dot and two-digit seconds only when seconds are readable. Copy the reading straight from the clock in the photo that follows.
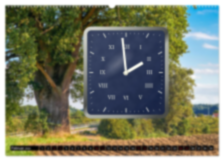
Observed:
1.59
